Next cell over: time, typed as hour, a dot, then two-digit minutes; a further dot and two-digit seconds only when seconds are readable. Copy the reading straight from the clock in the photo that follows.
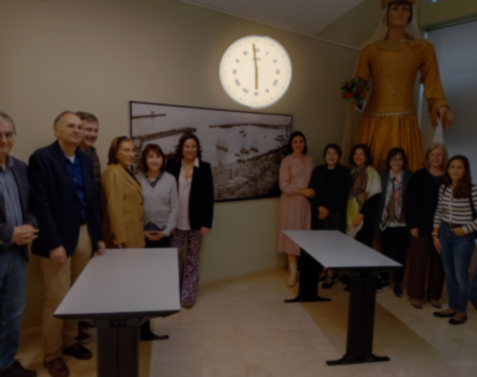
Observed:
5.59
